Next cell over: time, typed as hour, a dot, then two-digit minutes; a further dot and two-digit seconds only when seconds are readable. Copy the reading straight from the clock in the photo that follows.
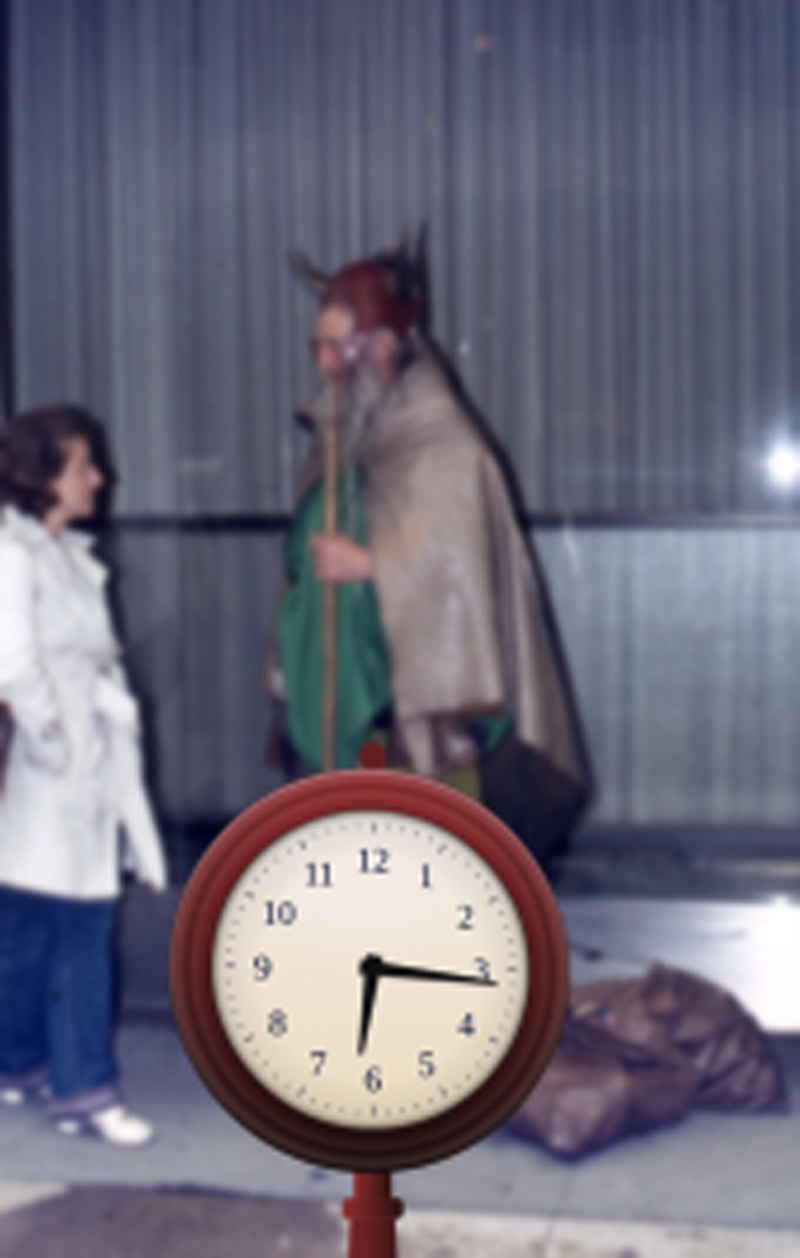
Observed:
6.16
